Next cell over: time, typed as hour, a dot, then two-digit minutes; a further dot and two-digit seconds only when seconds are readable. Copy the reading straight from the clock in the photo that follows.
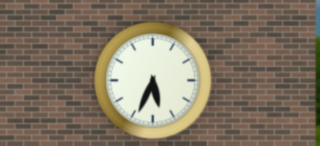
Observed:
5.34
